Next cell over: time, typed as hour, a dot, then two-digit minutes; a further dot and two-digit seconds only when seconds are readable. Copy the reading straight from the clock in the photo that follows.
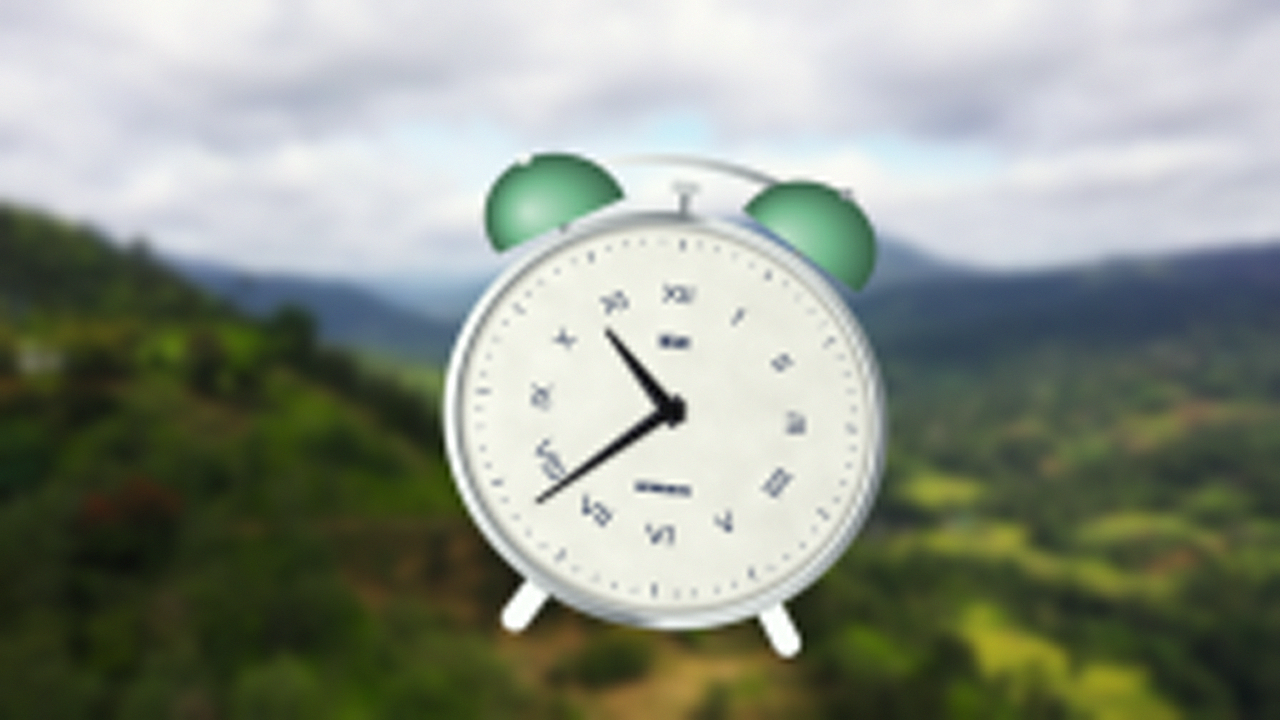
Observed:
10.38
